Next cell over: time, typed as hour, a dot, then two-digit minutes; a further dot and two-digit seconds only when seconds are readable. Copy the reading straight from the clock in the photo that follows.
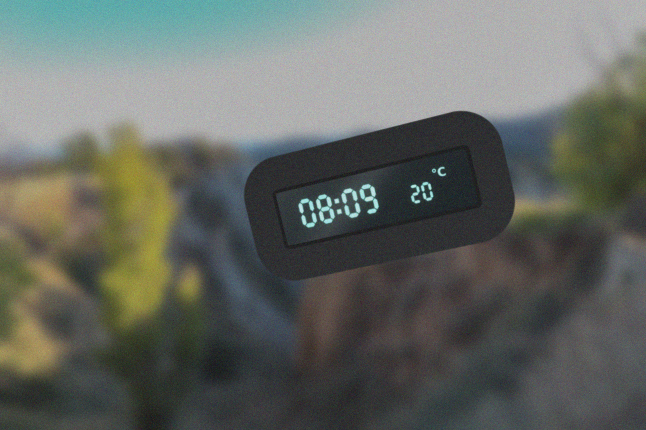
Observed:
8.09
